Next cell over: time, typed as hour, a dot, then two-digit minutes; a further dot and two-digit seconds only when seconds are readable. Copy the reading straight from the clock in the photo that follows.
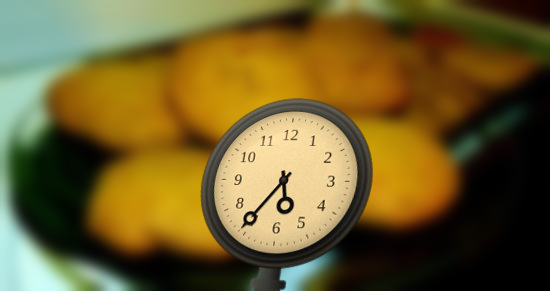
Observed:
5.36
